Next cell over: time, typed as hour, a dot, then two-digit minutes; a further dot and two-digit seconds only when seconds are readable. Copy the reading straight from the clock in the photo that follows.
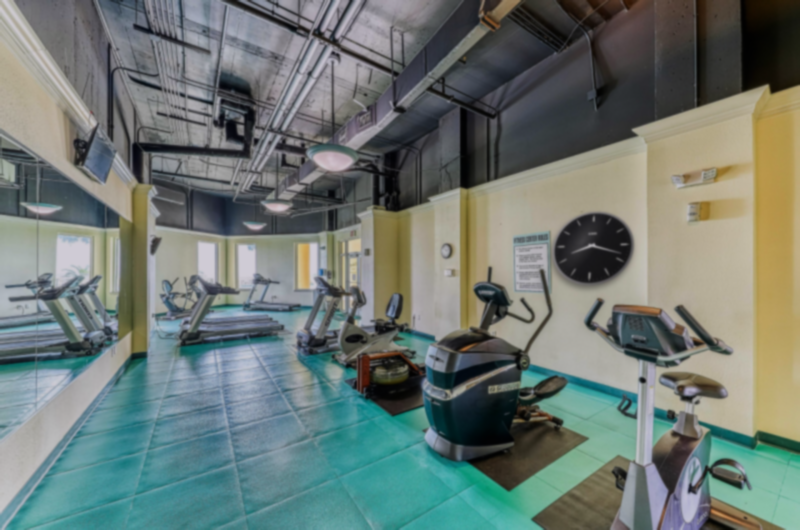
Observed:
8.18
